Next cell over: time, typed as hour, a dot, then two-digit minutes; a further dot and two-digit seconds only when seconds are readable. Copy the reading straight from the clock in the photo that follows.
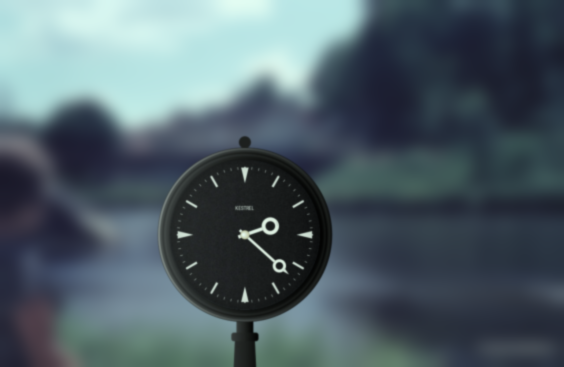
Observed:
2.22
